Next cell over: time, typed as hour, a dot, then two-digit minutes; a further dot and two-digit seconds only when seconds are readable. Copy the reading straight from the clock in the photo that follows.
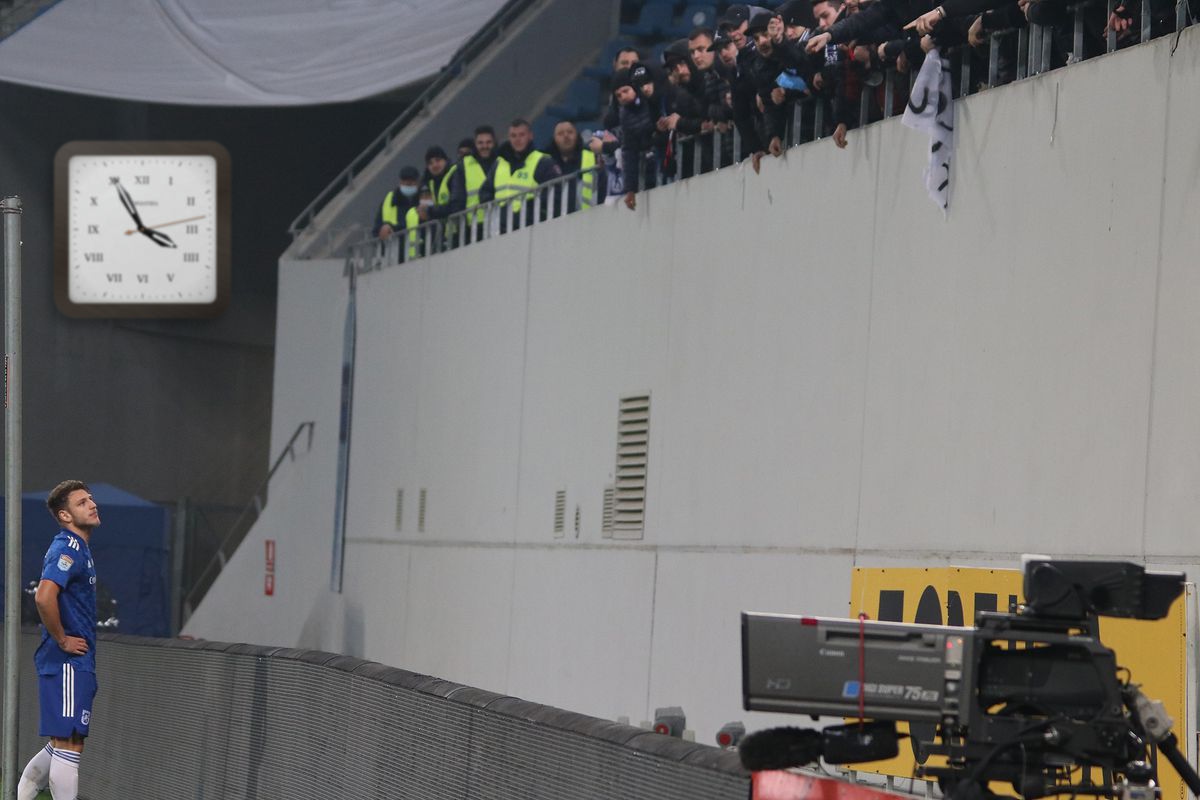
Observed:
3.55.13
